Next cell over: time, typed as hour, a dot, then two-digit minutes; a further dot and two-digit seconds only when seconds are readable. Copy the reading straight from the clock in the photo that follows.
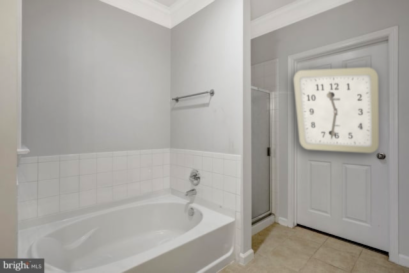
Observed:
11.32
